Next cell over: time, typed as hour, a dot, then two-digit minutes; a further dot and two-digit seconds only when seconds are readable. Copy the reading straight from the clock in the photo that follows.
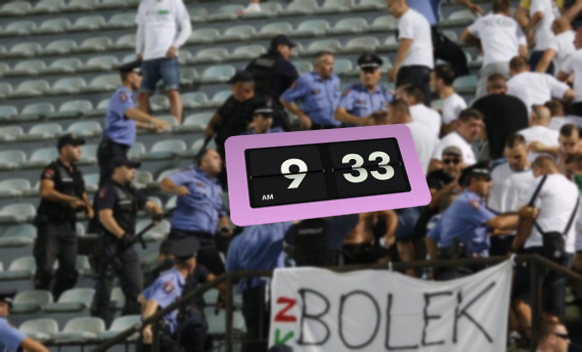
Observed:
9.33
